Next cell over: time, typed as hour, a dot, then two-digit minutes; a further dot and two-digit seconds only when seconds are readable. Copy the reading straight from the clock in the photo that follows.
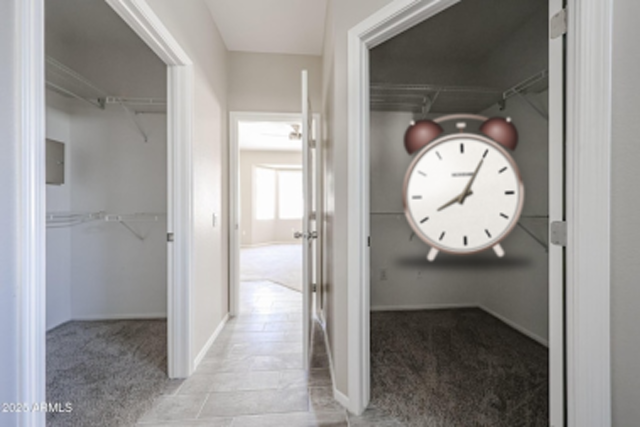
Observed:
8.05
